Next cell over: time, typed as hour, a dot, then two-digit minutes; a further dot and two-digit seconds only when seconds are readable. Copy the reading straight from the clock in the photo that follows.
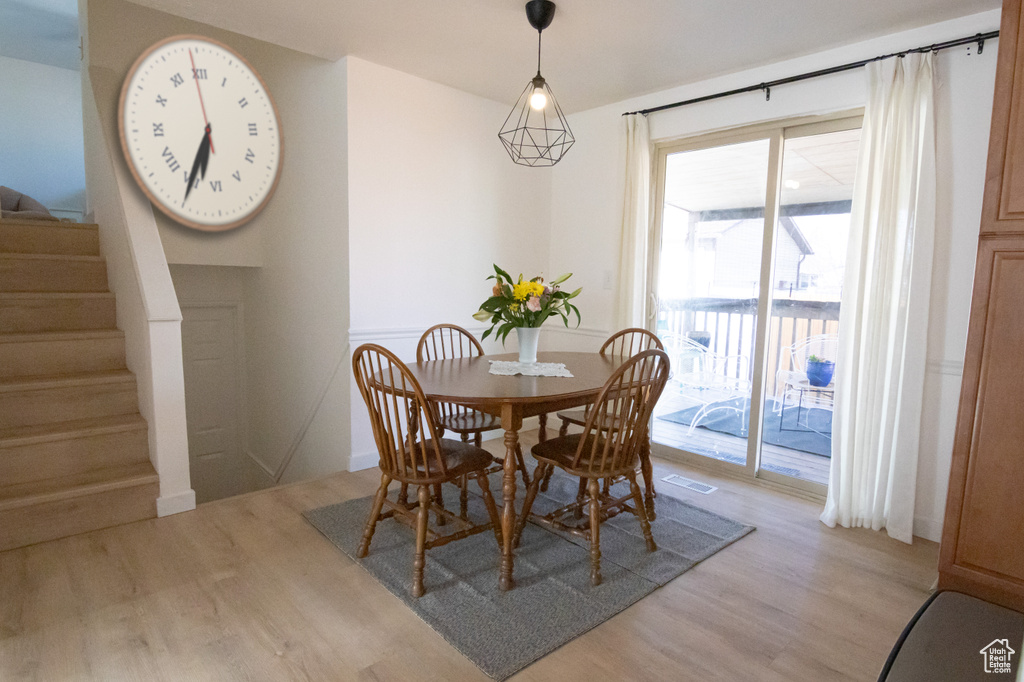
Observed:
6.34.59
